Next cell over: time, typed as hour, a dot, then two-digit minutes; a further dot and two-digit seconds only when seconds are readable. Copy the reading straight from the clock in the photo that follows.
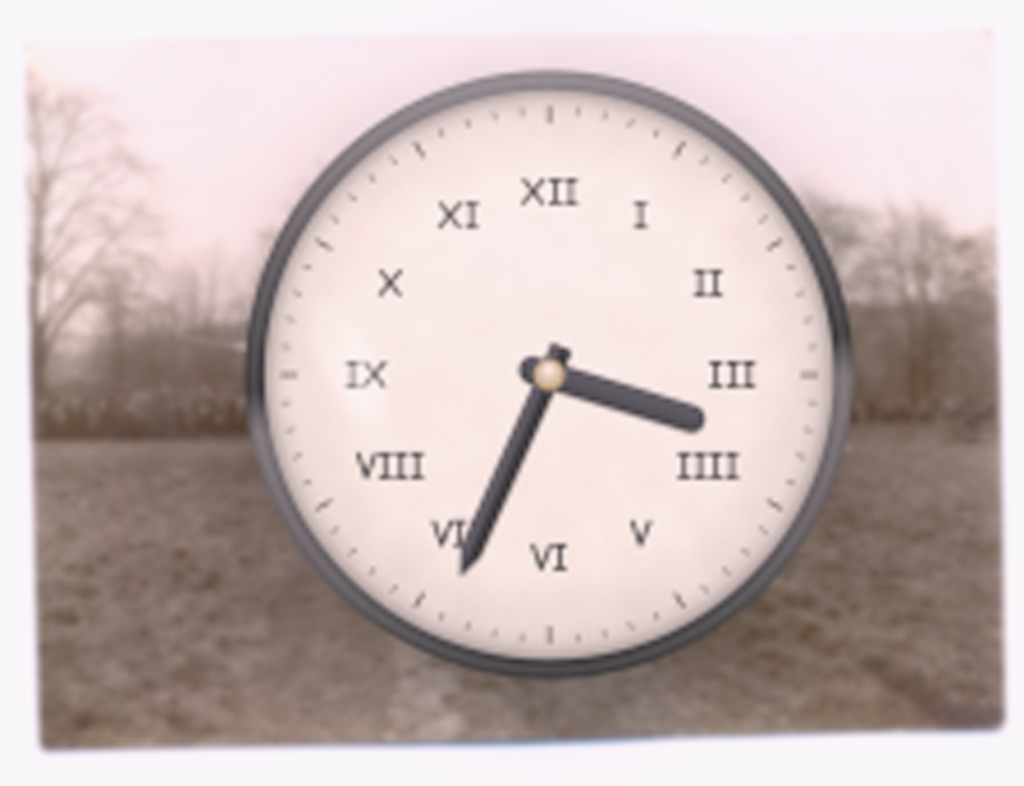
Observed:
3.34
